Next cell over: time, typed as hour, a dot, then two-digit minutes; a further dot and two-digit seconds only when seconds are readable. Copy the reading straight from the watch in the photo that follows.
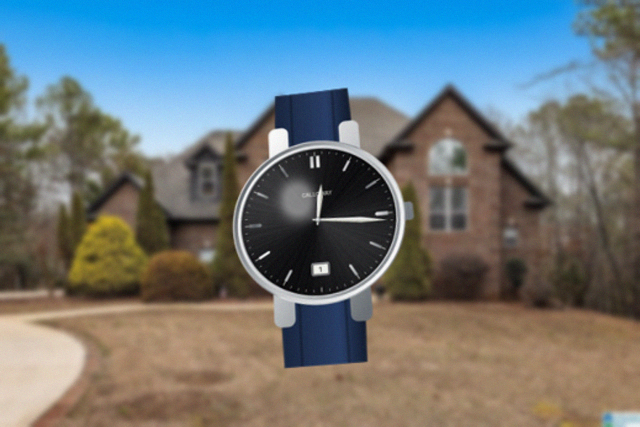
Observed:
12.16
